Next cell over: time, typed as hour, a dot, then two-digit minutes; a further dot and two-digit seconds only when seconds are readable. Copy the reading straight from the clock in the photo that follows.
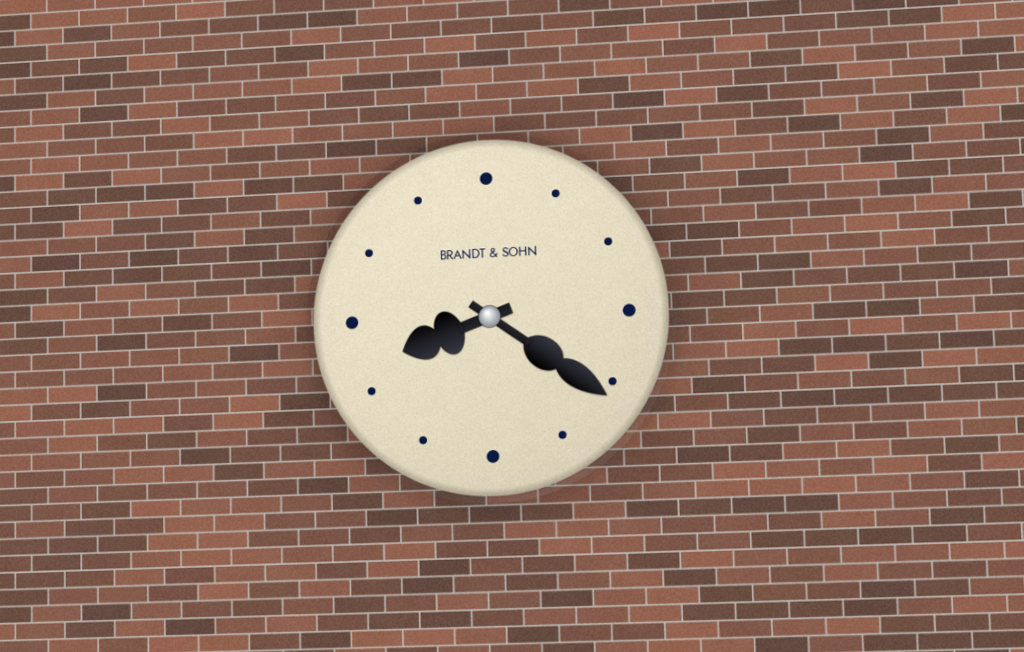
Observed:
8.21
